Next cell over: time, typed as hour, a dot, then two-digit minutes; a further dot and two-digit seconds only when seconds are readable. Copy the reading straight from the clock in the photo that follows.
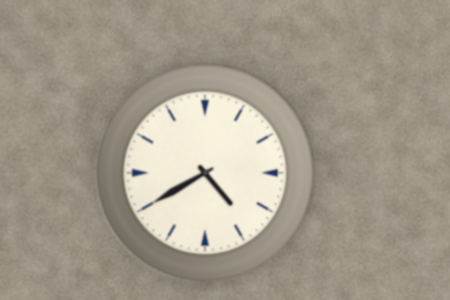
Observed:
4.40
